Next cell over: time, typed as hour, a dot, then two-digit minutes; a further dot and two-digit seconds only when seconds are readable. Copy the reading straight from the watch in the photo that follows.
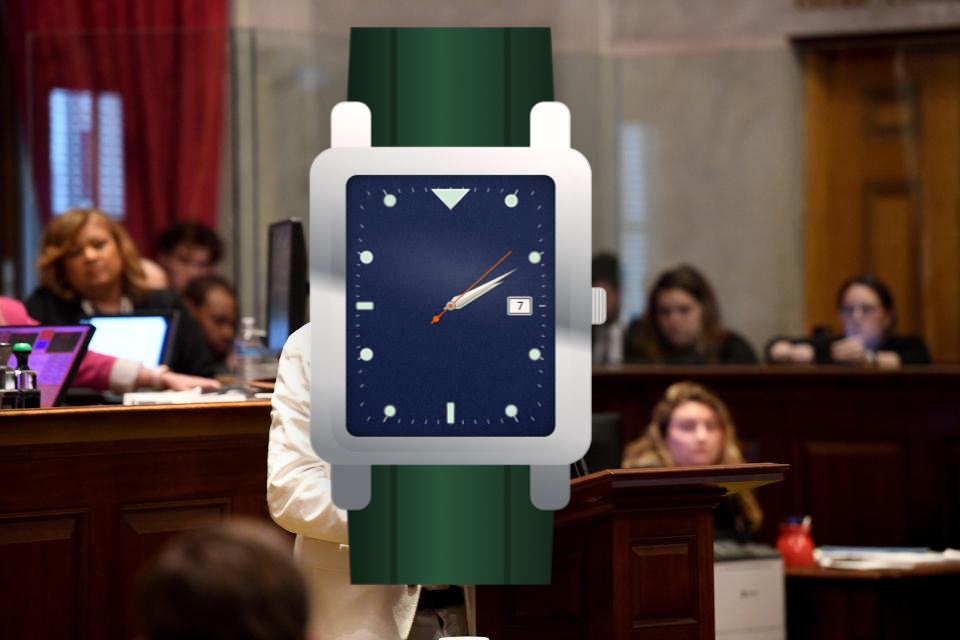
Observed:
2.10.08
